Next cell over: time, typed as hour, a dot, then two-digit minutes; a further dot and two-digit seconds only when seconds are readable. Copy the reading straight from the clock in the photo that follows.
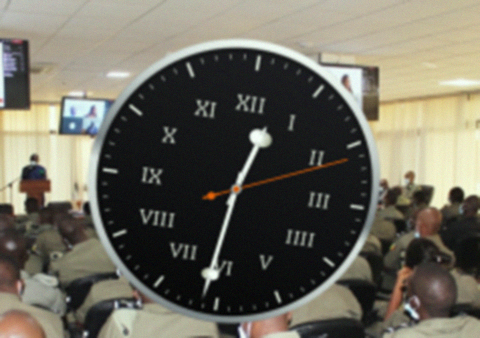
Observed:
12.31.11
